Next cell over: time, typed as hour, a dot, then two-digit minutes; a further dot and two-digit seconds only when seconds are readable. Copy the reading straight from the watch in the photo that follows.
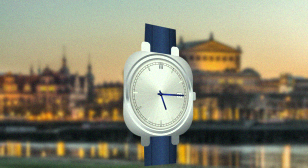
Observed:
5.15
